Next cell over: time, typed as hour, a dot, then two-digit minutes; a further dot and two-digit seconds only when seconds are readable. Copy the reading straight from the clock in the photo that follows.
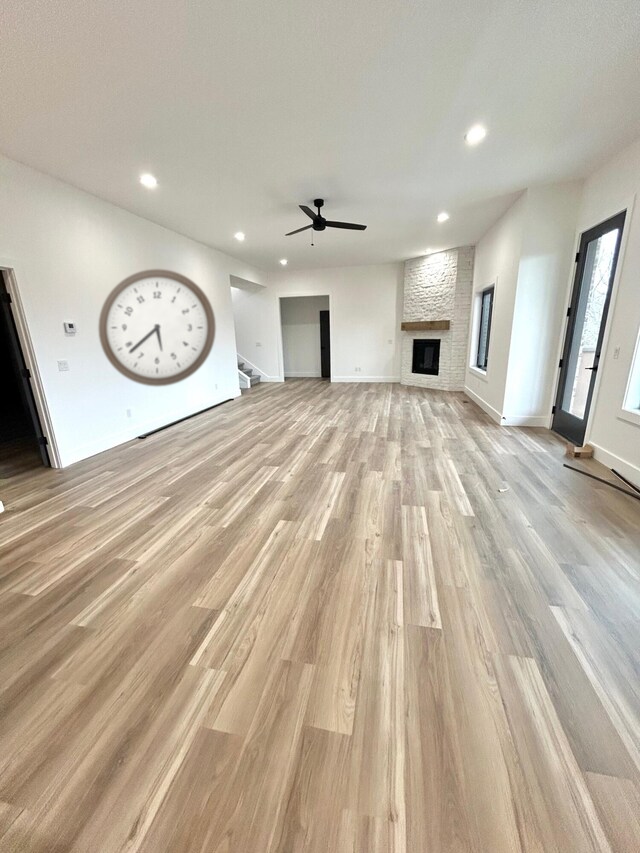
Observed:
5.38
